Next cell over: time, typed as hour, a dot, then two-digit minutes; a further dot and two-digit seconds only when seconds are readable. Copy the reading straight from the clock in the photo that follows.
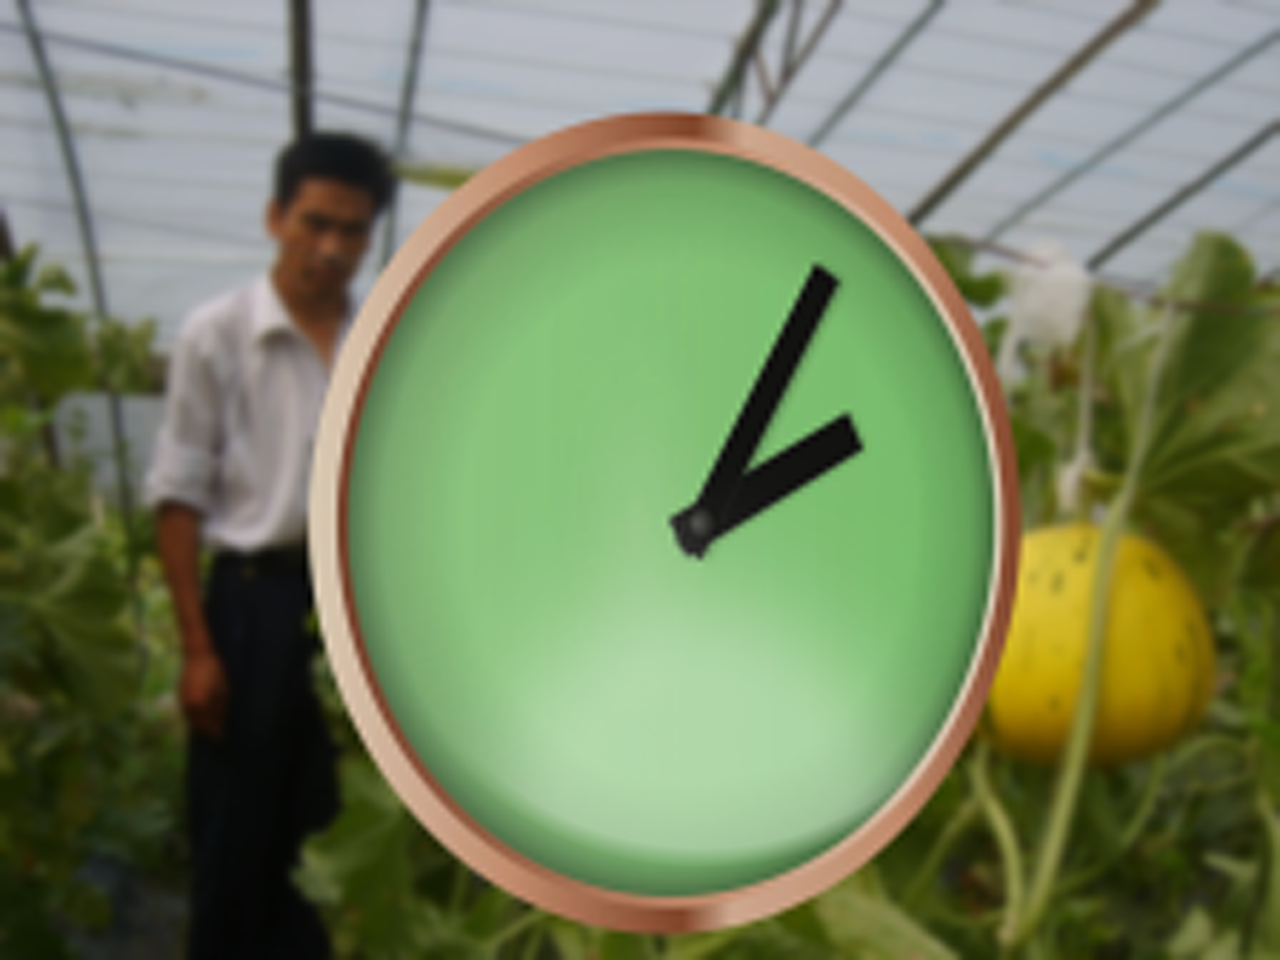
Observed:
2.05
